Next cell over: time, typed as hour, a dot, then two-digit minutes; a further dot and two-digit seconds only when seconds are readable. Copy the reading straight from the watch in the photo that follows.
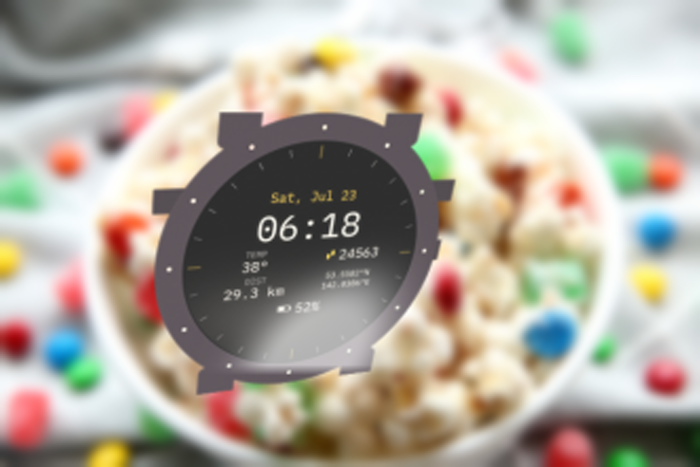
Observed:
6.18
